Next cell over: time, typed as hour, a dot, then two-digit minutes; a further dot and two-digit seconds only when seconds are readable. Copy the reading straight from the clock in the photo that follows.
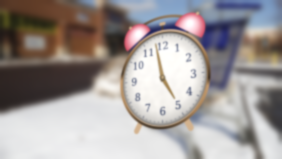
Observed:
4.58
